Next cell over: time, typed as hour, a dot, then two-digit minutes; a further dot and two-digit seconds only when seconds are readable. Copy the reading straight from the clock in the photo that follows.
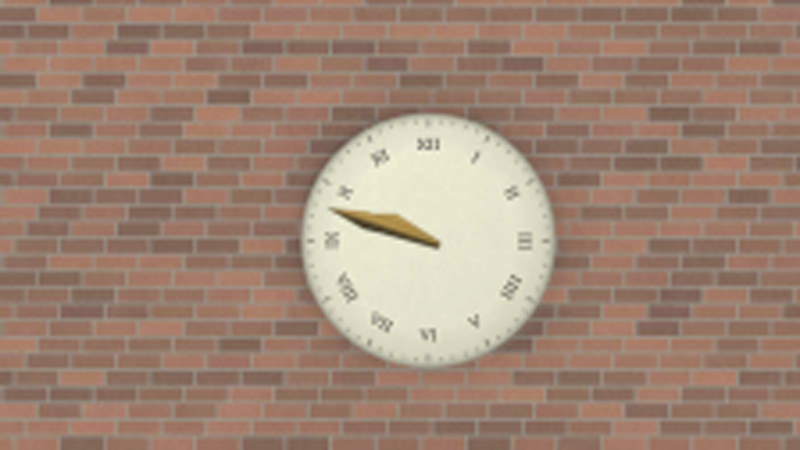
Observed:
9.48
